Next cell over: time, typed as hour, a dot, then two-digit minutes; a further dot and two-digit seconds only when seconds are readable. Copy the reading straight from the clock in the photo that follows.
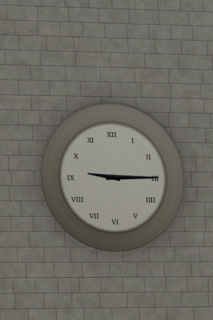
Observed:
9.15
